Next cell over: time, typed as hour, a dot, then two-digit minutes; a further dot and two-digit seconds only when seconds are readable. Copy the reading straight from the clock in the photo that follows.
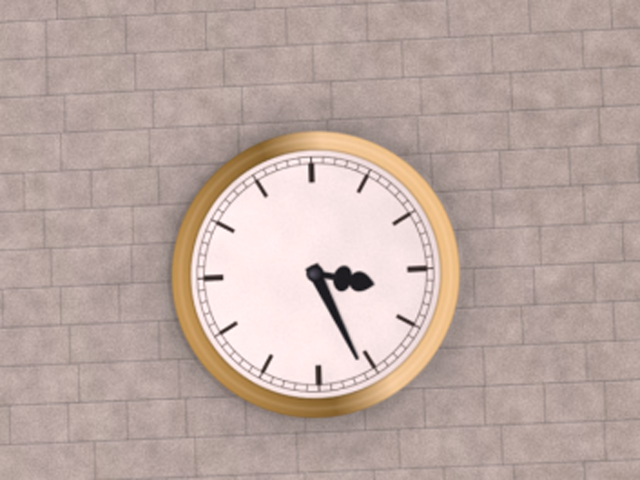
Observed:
3.26
